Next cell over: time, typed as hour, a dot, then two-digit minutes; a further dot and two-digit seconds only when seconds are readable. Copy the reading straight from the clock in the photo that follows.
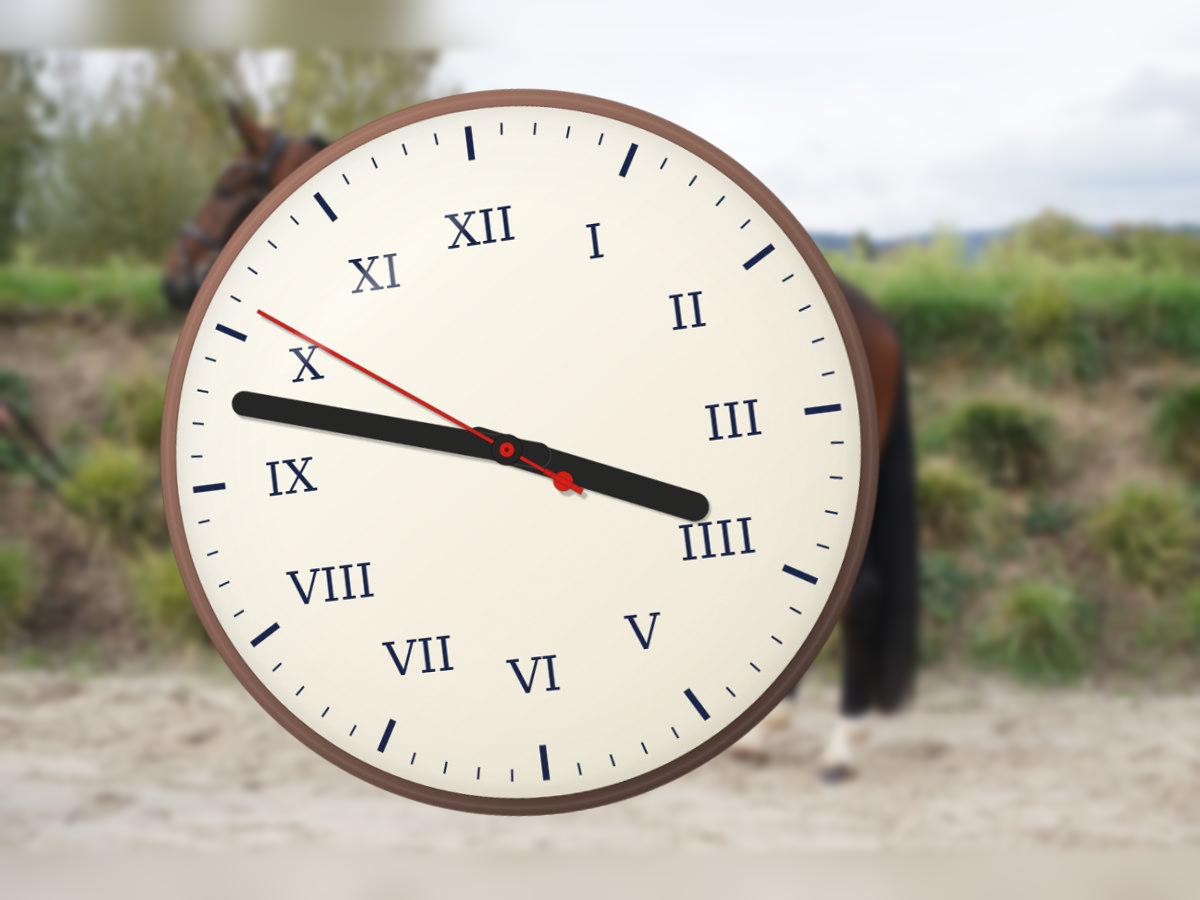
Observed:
3.47.51
